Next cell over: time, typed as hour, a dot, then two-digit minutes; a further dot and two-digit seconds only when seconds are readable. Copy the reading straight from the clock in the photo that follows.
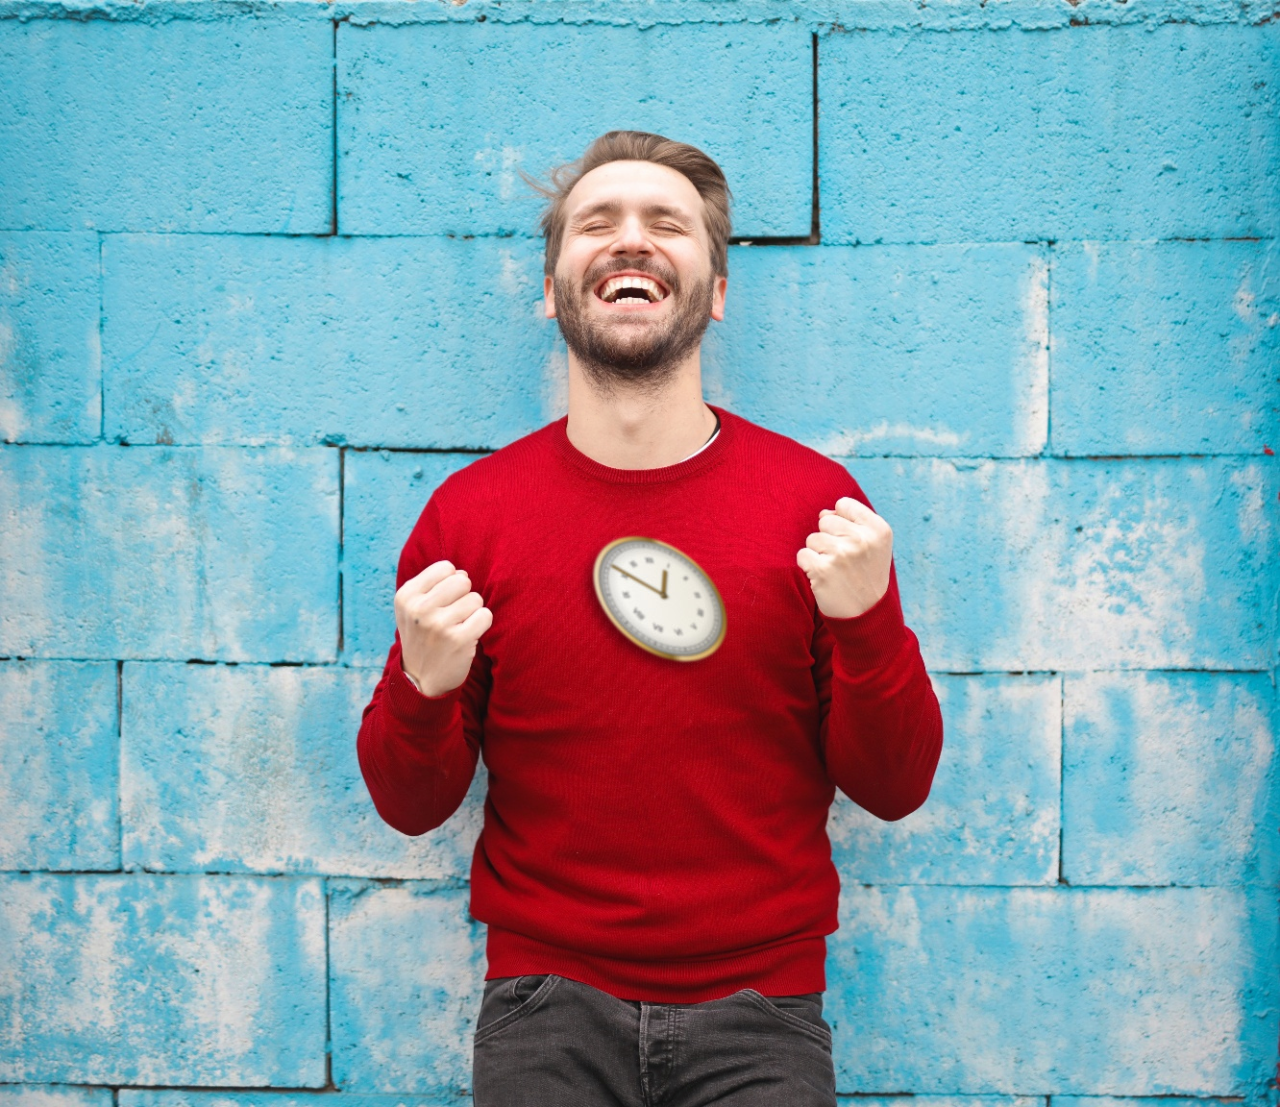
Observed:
12.51
